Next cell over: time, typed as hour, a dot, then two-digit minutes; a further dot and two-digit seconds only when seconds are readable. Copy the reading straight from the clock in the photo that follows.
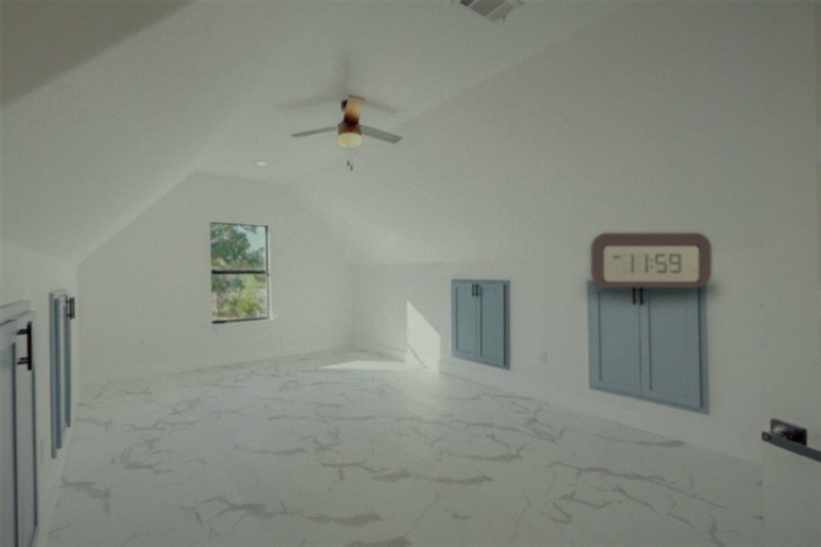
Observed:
11.59
